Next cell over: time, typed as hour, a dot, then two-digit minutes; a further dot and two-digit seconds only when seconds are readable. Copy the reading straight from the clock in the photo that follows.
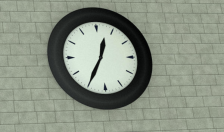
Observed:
12.35
